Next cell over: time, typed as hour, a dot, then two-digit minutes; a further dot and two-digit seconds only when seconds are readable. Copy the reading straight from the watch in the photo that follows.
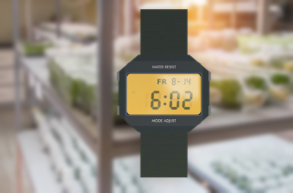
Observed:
6.02
